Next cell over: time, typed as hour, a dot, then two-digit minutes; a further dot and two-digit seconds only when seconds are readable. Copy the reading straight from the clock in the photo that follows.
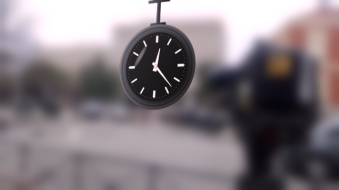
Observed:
12.23
